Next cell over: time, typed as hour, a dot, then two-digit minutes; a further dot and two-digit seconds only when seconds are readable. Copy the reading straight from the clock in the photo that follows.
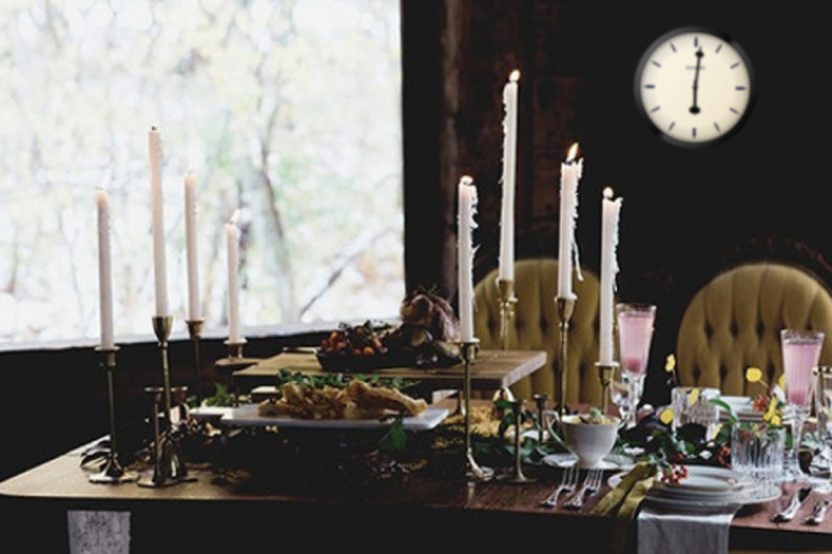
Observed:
6.01
